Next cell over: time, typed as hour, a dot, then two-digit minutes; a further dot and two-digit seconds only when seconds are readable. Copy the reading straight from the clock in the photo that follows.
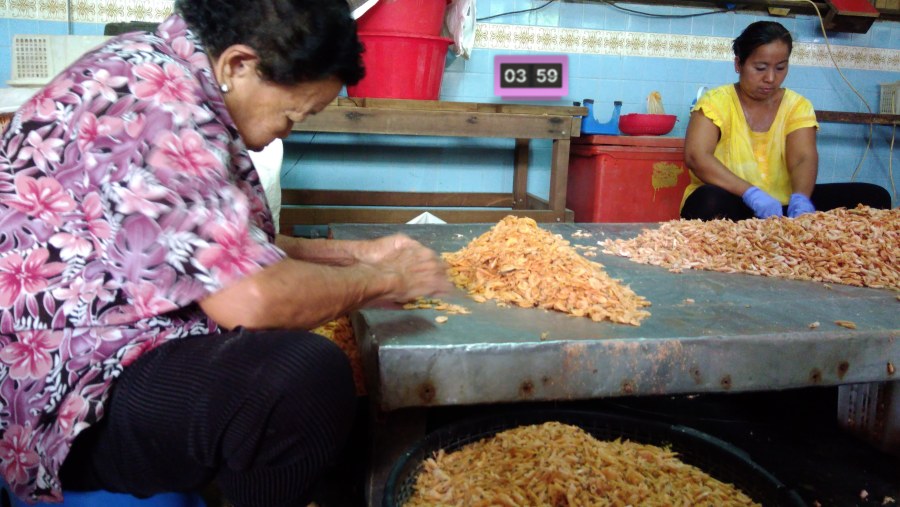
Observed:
3.59
